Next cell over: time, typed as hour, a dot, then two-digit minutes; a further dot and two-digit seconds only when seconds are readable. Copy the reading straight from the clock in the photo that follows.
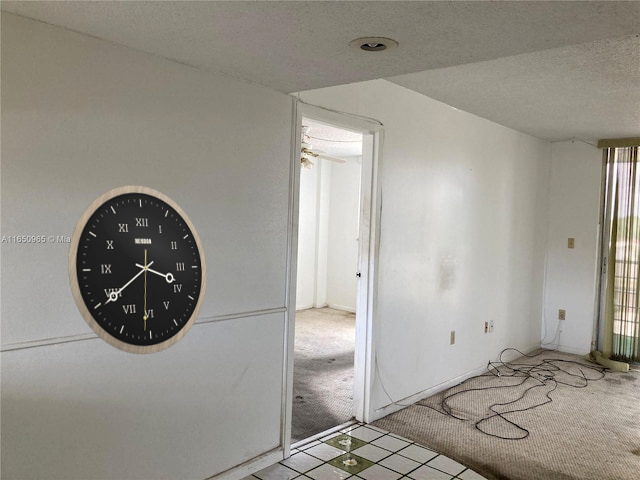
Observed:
3.39.31
